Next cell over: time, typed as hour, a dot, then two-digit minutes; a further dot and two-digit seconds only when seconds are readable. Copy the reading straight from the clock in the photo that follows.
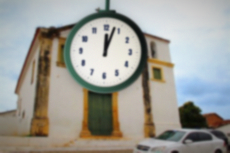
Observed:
12.03
